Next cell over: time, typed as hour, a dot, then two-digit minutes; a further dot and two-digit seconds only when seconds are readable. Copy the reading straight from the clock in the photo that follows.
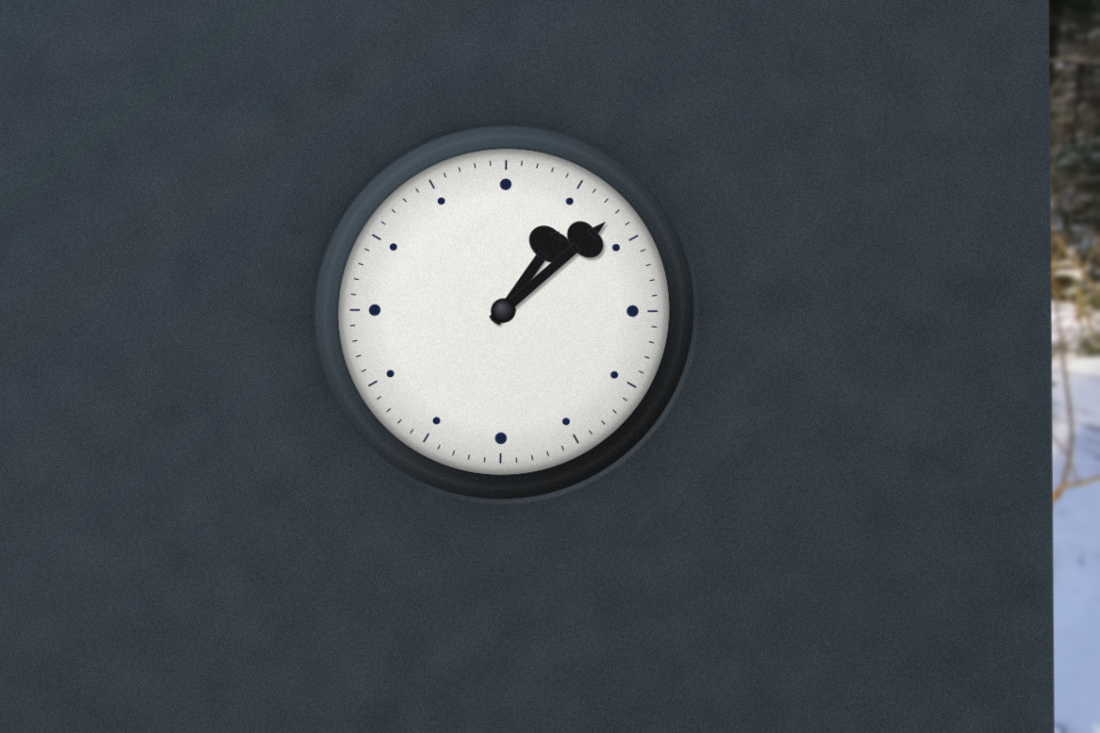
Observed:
1.08
